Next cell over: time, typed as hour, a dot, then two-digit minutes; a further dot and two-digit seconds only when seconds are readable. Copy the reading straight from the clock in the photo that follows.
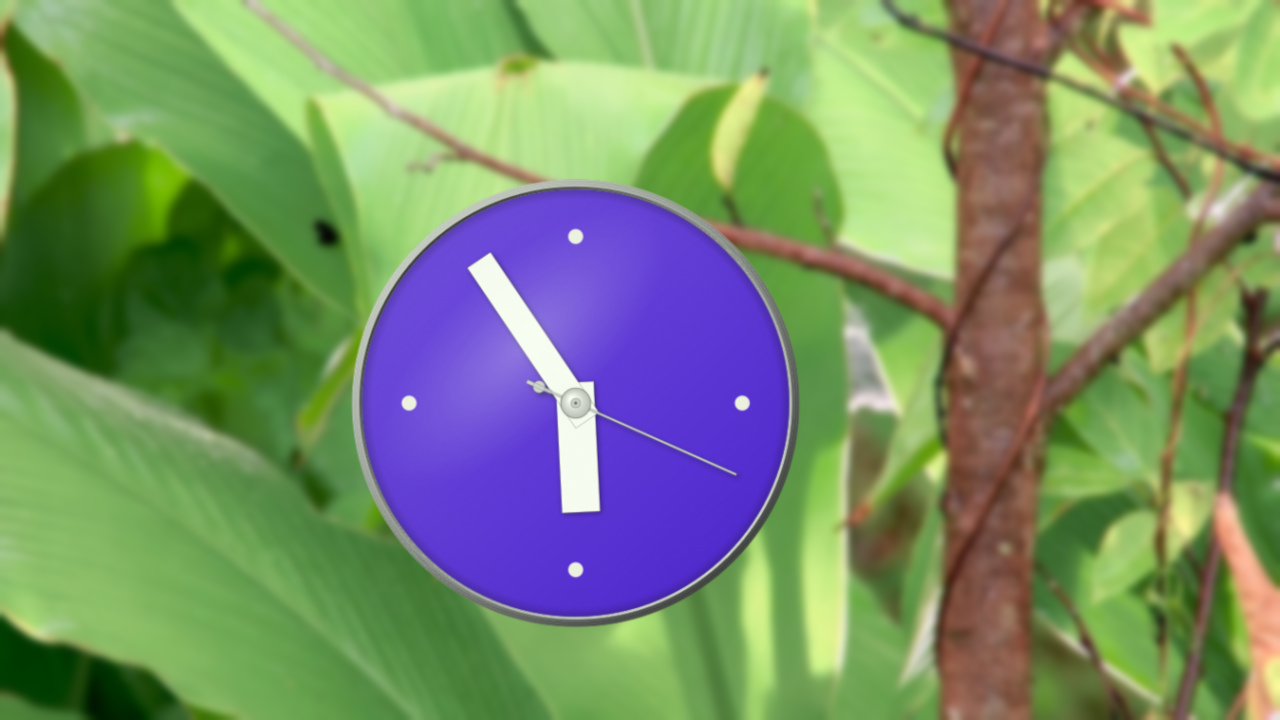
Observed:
5.54.19
